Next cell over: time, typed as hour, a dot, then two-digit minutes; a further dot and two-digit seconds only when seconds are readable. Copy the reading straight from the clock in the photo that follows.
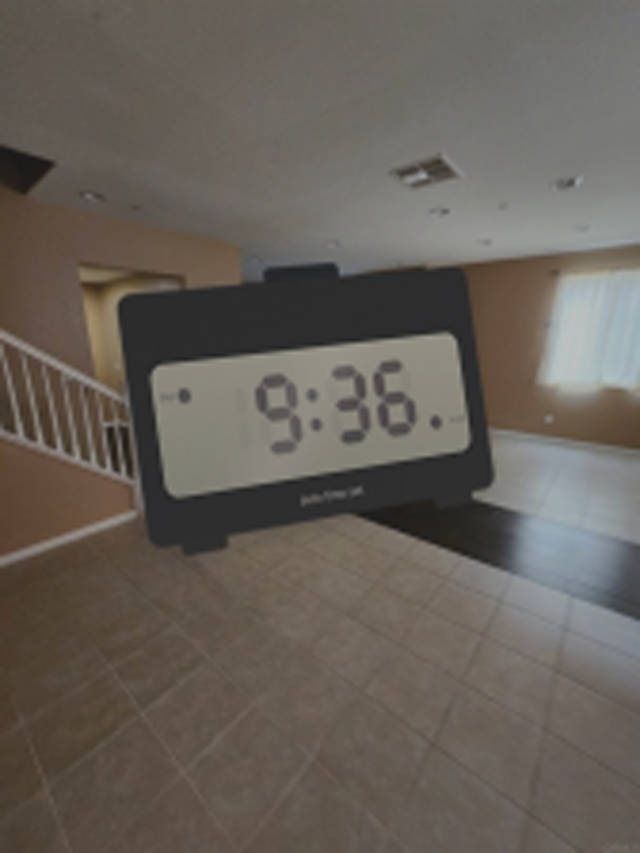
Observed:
9.36
